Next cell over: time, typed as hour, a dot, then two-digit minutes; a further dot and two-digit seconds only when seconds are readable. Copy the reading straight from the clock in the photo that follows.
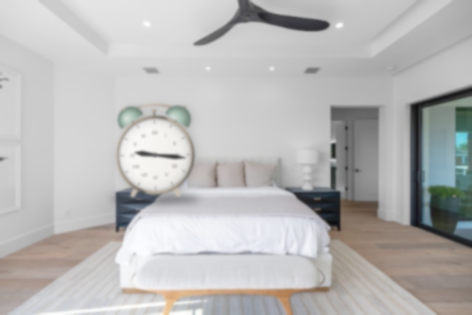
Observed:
9.16
